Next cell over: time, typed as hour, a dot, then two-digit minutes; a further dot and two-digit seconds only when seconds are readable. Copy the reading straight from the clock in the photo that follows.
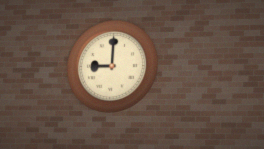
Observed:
9.00
